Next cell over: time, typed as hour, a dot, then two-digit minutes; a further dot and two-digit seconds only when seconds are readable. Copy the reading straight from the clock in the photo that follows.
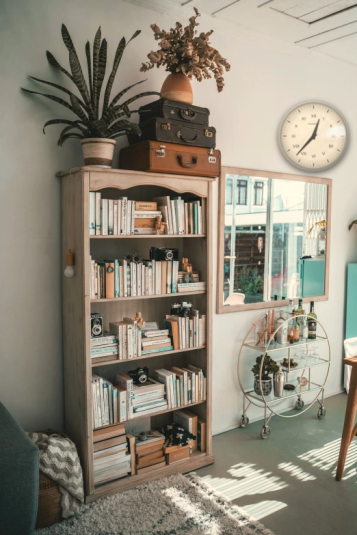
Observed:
12.37
